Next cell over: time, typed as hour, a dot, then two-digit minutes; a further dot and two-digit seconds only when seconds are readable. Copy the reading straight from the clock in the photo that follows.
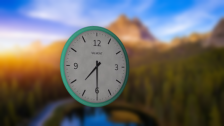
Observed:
7.30
